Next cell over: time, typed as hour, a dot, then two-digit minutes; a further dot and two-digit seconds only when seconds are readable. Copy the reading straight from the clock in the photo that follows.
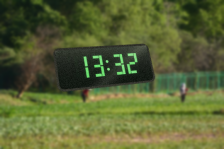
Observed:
13.32
